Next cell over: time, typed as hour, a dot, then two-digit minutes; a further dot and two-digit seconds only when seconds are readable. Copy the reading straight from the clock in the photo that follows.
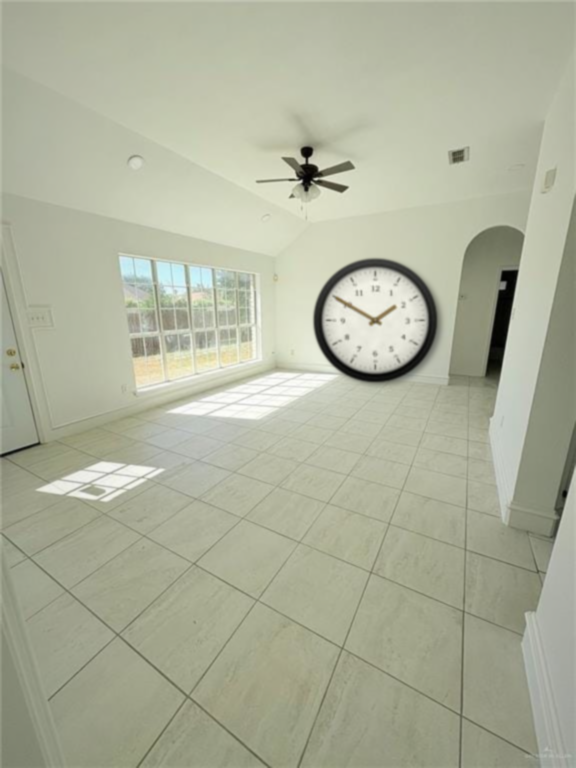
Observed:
1.50
